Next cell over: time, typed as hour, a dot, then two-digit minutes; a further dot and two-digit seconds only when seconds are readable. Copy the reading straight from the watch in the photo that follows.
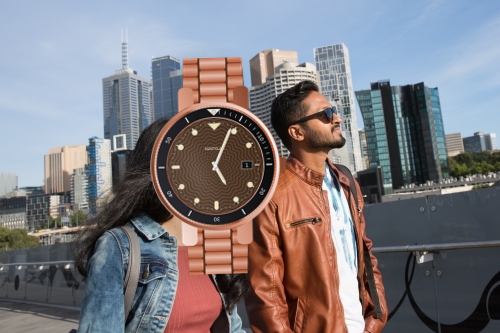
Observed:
5.04
